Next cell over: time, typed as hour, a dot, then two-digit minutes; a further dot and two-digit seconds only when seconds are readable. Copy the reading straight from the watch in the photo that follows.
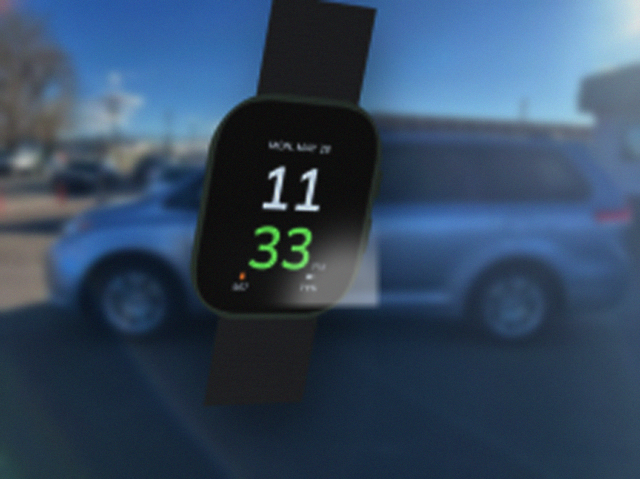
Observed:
11.33
